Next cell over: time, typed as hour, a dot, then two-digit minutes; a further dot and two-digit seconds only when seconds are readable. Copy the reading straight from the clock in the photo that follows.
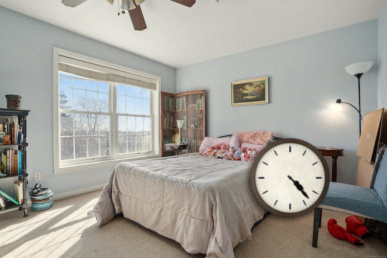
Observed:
4.23
